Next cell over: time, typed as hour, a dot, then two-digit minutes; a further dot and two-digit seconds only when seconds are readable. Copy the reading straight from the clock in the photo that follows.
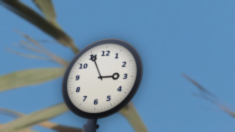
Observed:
2.55
